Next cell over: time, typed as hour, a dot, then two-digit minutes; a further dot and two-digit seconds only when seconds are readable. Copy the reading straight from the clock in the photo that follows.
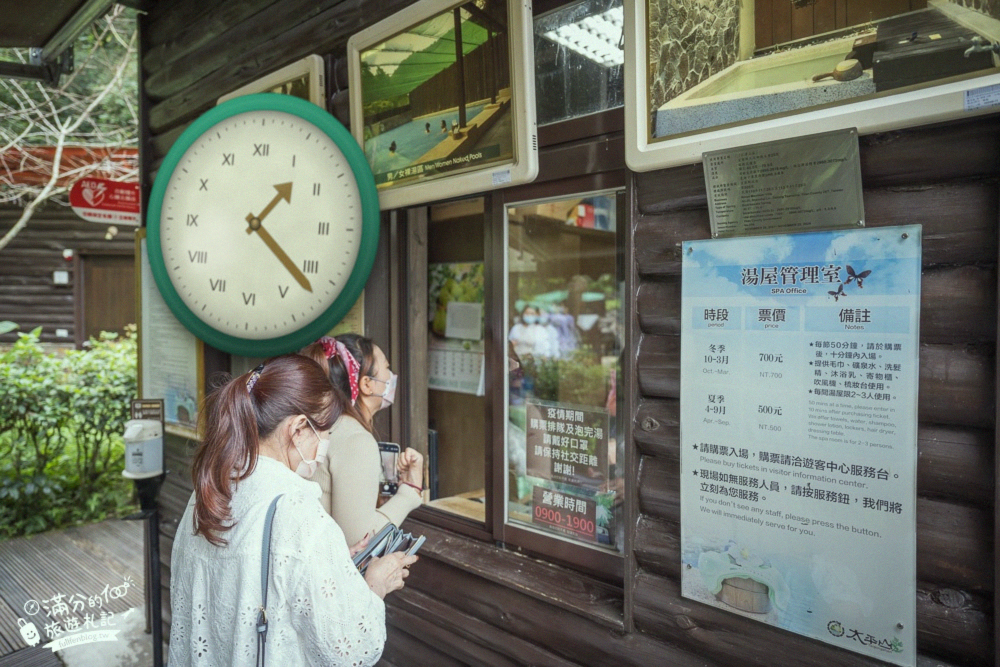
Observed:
1.22
